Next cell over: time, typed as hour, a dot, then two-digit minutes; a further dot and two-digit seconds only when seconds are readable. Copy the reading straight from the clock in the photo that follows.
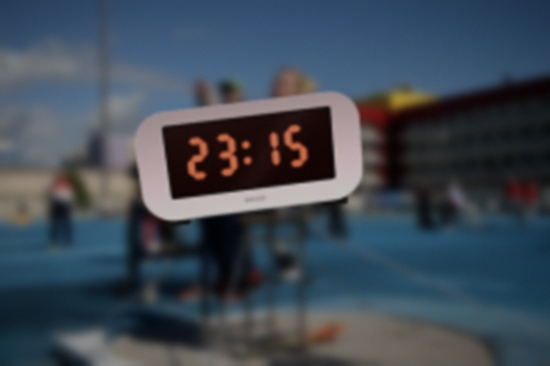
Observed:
23.15
